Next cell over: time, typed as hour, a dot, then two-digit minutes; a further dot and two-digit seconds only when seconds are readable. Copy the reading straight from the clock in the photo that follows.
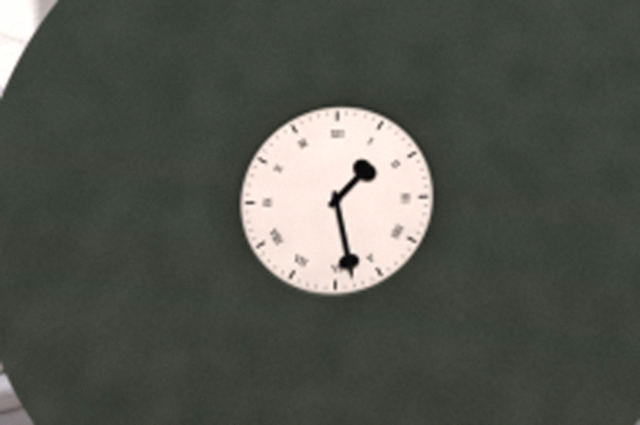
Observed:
1.28
